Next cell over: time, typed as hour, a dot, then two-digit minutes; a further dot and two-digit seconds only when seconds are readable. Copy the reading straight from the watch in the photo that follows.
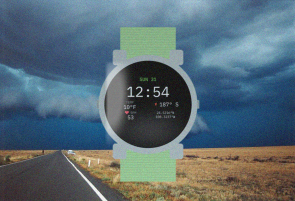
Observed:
12.54
